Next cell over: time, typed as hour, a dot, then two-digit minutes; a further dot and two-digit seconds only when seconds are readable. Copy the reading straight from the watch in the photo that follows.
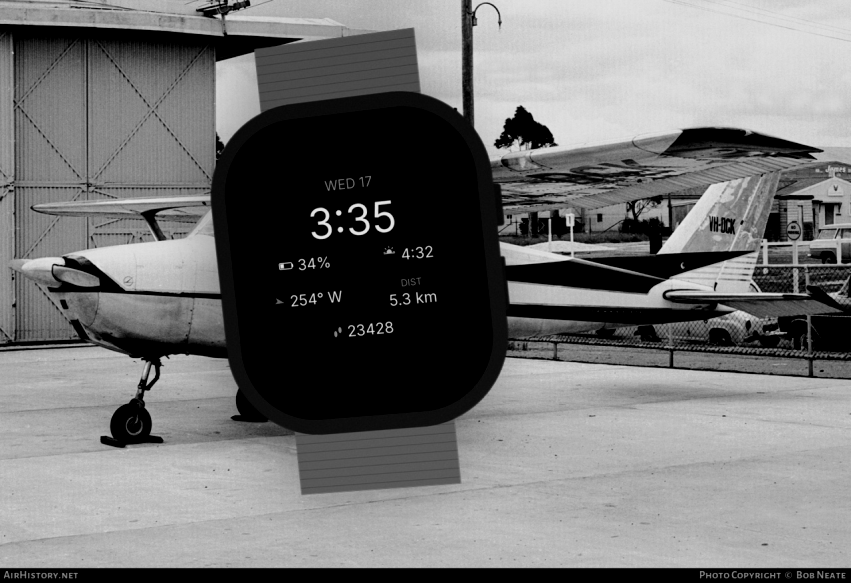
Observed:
3.35
